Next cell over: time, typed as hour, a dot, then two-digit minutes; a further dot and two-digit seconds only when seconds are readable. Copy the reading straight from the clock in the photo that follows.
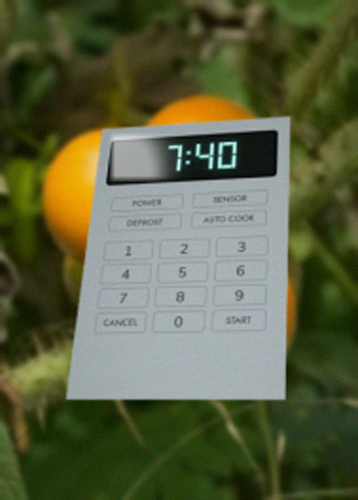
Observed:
7.40
